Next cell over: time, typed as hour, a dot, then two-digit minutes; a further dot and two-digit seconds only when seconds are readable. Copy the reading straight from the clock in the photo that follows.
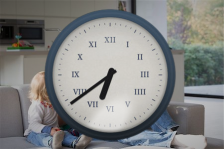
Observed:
6.39
